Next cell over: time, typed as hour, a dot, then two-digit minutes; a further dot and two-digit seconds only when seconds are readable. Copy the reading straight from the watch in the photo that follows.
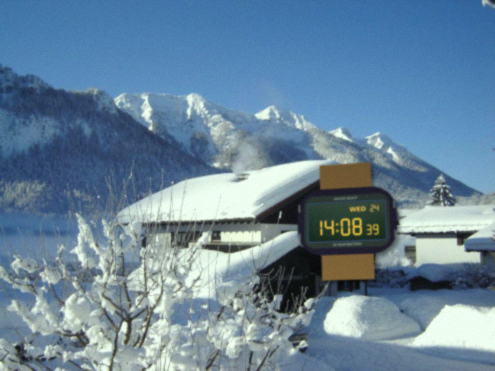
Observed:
14.08.39
